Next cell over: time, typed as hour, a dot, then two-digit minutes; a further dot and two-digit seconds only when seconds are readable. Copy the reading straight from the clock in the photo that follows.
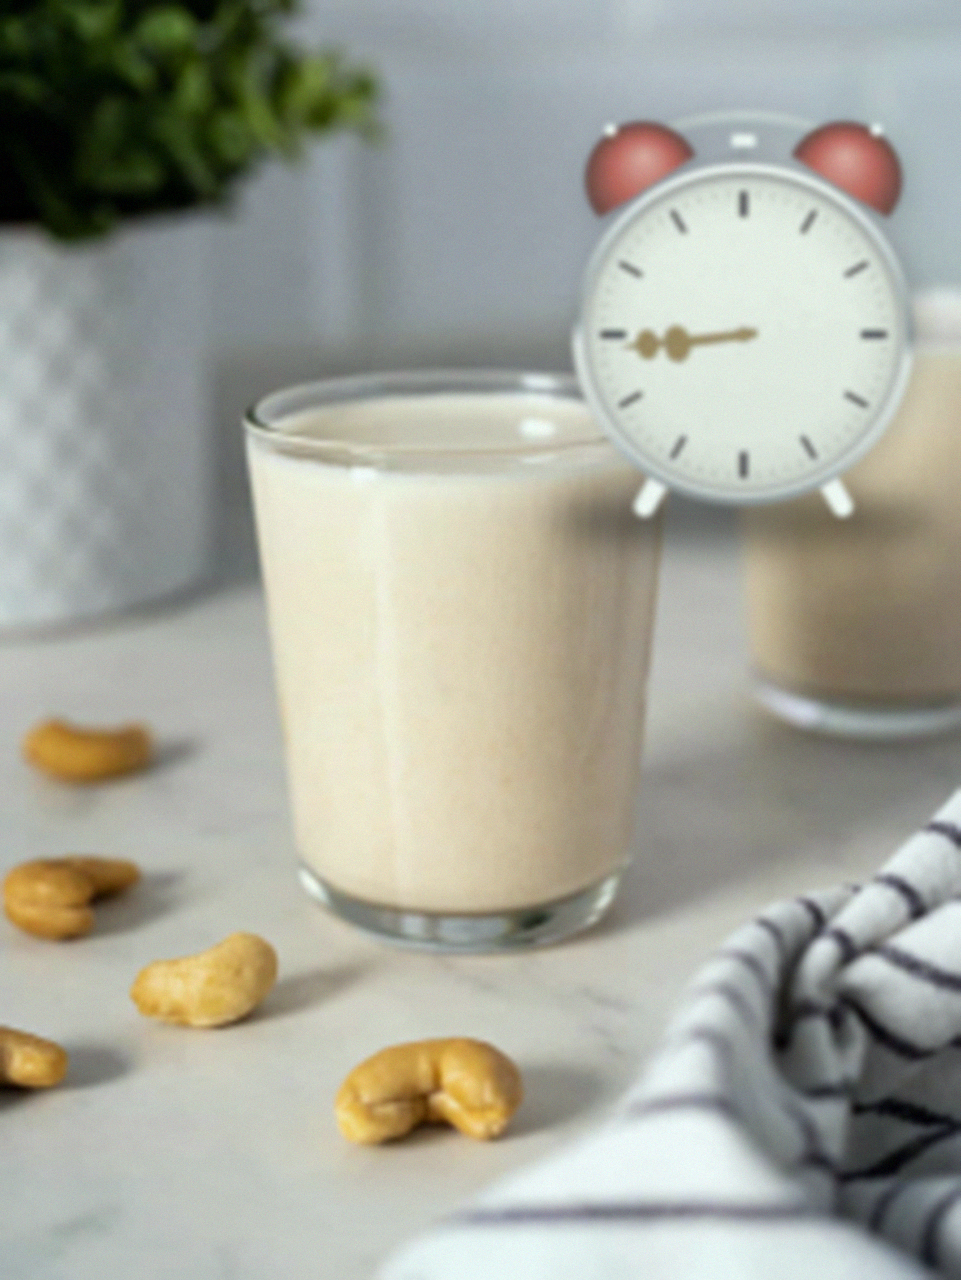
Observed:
8.44
